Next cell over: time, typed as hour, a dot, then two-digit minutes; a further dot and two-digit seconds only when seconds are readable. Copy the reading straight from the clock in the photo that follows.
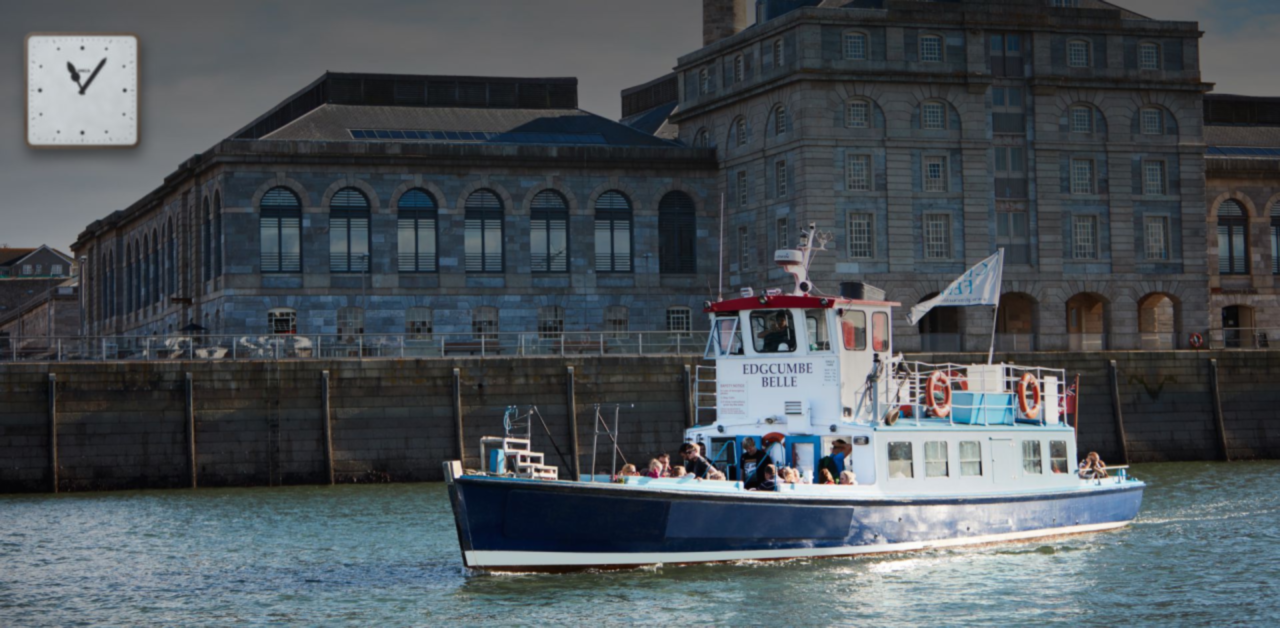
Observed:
11.06
